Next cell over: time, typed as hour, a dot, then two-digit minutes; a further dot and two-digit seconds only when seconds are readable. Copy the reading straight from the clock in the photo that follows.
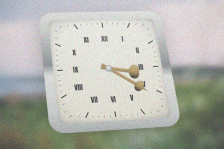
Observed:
3.21
